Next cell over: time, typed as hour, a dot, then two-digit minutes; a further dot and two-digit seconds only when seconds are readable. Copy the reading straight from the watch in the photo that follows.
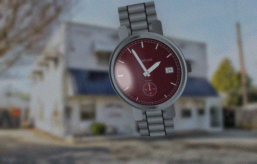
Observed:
1.56
